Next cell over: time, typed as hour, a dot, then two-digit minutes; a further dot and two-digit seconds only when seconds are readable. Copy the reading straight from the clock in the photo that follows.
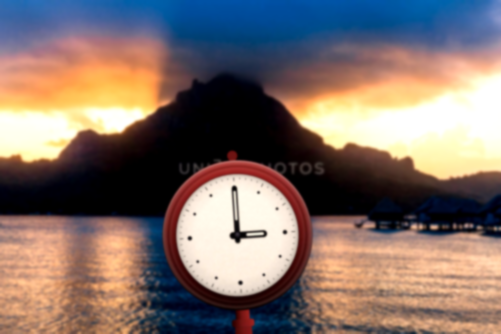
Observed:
3.00
